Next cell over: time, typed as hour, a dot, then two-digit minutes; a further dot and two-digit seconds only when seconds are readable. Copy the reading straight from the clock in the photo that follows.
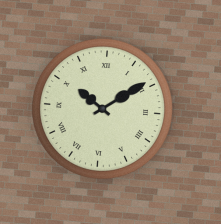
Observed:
10.09
